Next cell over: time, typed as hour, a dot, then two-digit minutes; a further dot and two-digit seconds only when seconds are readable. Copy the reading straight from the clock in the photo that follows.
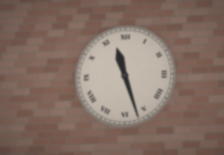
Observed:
11.27
